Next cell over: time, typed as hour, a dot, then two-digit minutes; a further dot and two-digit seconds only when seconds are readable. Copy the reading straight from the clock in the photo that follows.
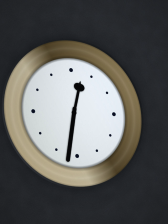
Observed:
12.32
